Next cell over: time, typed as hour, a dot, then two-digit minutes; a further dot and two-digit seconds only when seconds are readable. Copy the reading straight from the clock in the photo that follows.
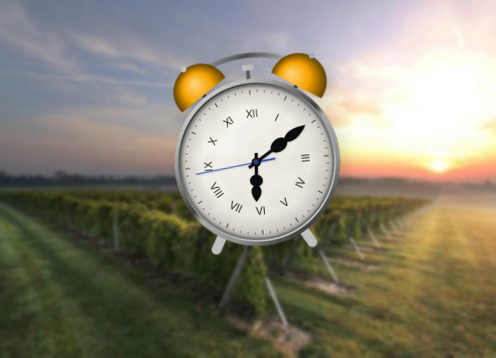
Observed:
6.09.44
